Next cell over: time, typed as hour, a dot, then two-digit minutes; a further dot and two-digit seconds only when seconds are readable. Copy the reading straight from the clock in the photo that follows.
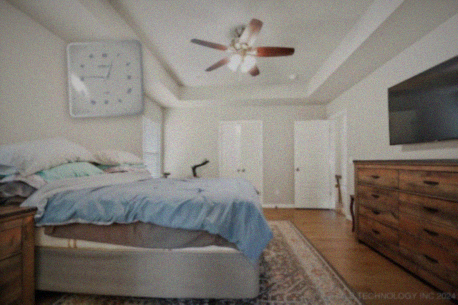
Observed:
12.46
